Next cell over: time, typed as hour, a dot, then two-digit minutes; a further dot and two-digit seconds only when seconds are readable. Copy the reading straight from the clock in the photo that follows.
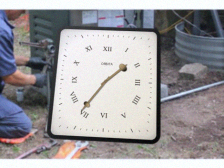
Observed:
1.36
